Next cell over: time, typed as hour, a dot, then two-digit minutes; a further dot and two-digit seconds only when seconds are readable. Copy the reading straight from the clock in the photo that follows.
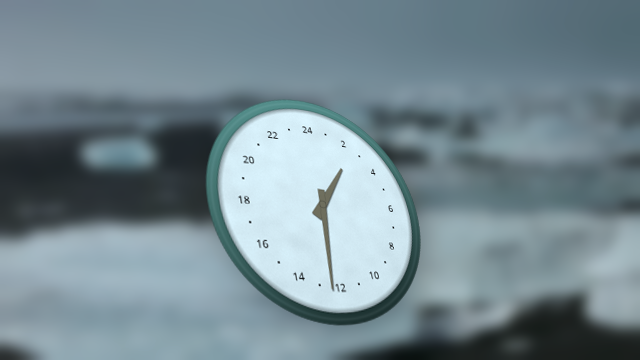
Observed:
2.31
